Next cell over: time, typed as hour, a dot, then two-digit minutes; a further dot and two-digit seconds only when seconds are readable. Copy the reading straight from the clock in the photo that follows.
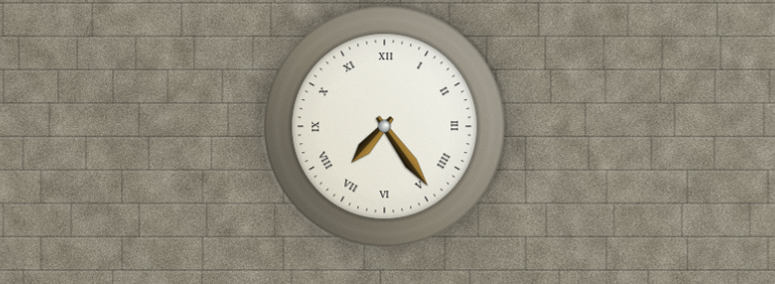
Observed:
7.24
